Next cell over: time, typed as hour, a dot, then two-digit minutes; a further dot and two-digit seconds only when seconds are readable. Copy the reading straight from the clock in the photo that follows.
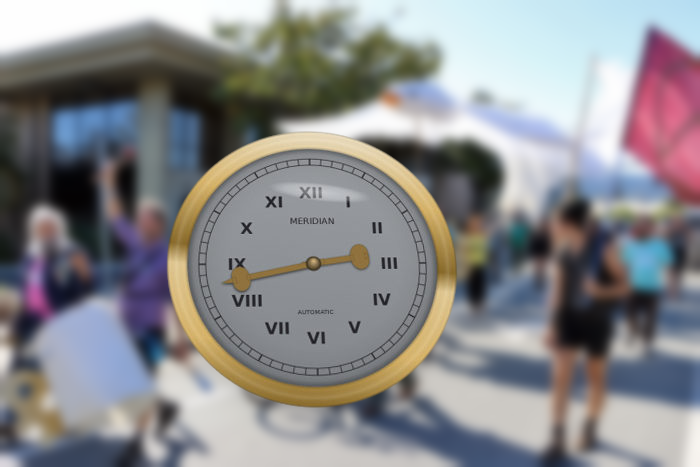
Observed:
2.43
